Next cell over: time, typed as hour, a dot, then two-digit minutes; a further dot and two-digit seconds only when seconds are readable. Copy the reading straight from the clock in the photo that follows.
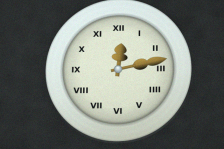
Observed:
12.13
